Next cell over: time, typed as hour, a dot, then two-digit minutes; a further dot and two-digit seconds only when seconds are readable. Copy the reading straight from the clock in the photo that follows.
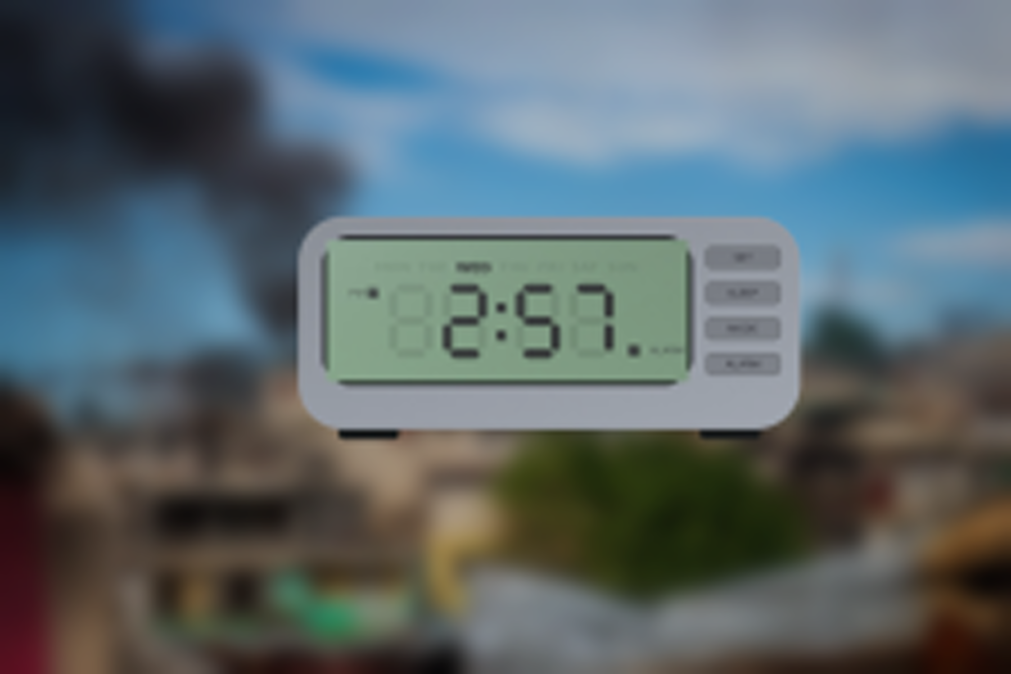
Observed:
2.57
